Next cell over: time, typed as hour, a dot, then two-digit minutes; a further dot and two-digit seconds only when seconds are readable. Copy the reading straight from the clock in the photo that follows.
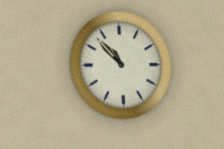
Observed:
10.53
